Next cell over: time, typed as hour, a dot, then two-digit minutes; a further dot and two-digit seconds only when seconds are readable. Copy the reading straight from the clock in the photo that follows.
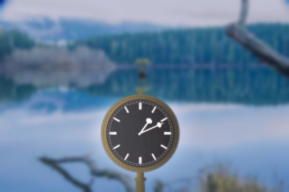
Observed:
1.11
